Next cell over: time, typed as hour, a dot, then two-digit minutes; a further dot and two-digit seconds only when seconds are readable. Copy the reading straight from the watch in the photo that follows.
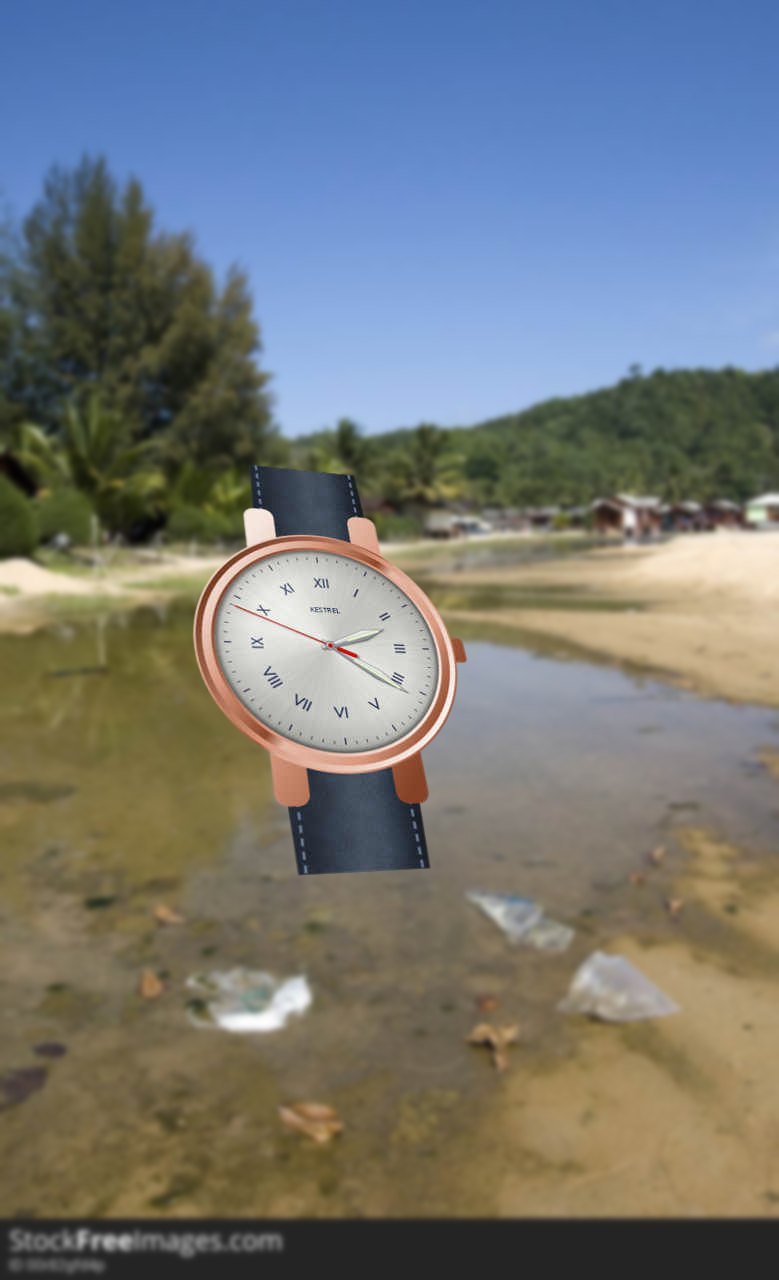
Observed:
2.20.49
